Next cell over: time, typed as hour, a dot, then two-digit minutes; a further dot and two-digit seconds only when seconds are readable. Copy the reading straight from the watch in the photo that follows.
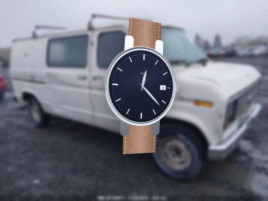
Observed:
12.22
